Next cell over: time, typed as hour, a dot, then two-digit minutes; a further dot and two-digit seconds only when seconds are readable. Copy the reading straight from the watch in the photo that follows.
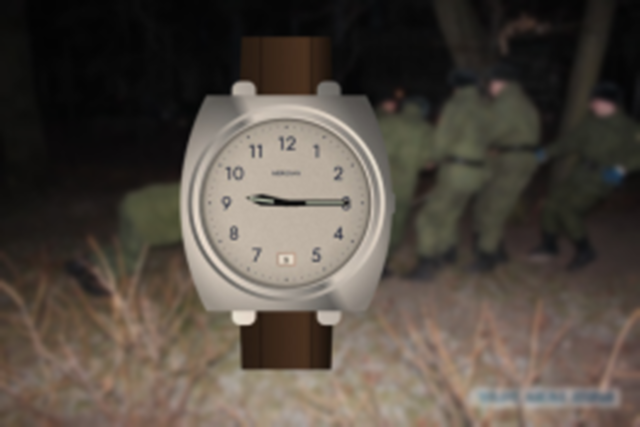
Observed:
9.15
